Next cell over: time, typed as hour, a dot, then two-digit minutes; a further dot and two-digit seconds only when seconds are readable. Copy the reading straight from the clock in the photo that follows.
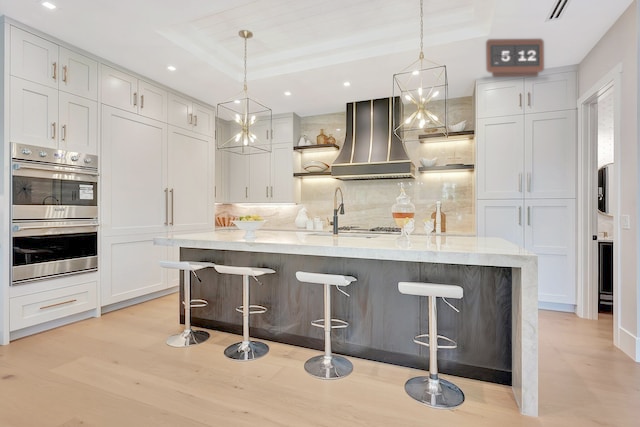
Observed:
5.12
